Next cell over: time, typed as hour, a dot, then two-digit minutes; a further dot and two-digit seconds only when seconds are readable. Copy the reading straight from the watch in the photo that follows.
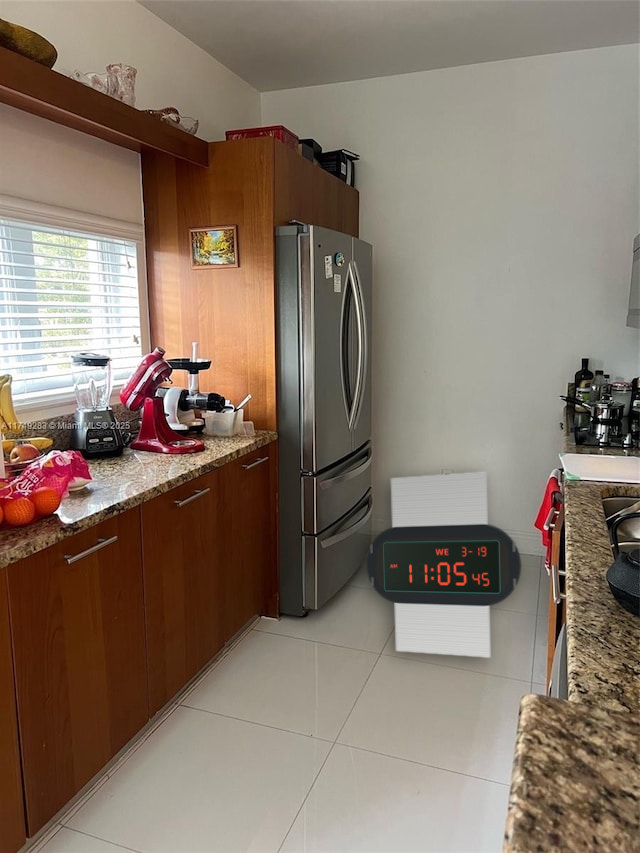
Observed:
11.05.45
